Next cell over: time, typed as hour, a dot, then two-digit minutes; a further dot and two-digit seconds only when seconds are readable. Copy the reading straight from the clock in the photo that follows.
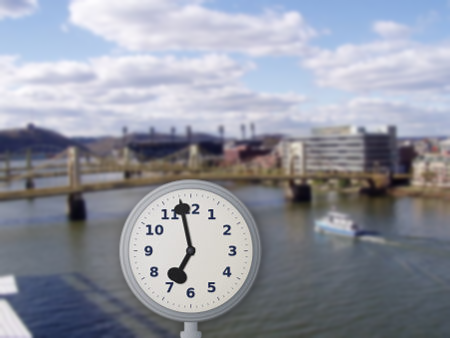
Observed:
6.58
